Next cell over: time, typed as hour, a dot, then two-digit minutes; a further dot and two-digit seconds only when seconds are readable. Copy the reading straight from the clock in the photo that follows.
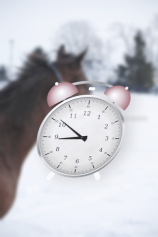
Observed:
8.51
